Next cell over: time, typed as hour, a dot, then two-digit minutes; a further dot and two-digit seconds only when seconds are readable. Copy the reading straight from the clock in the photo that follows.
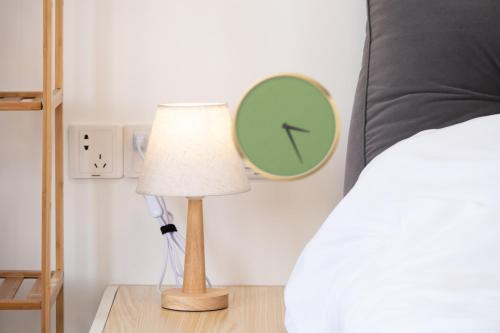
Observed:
3.26
